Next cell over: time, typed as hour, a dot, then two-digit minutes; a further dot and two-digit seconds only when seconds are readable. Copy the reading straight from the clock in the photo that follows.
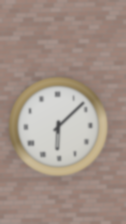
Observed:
6.08
